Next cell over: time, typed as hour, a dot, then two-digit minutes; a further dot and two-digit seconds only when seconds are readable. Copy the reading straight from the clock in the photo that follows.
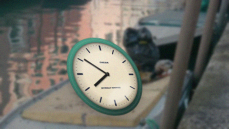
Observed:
7.51
